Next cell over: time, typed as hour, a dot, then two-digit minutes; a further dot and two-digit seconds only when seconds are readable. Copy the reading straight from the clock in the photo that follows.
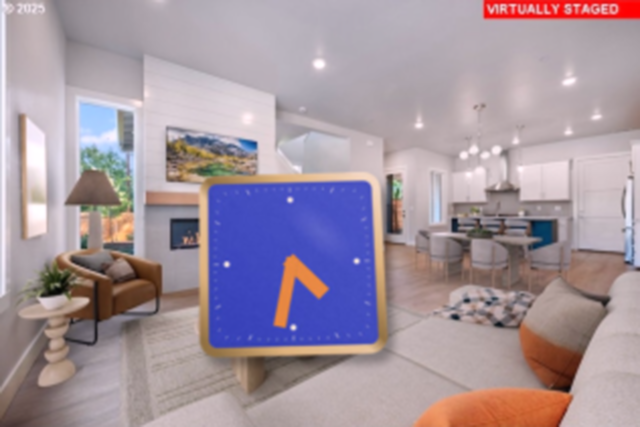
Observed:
4.32
